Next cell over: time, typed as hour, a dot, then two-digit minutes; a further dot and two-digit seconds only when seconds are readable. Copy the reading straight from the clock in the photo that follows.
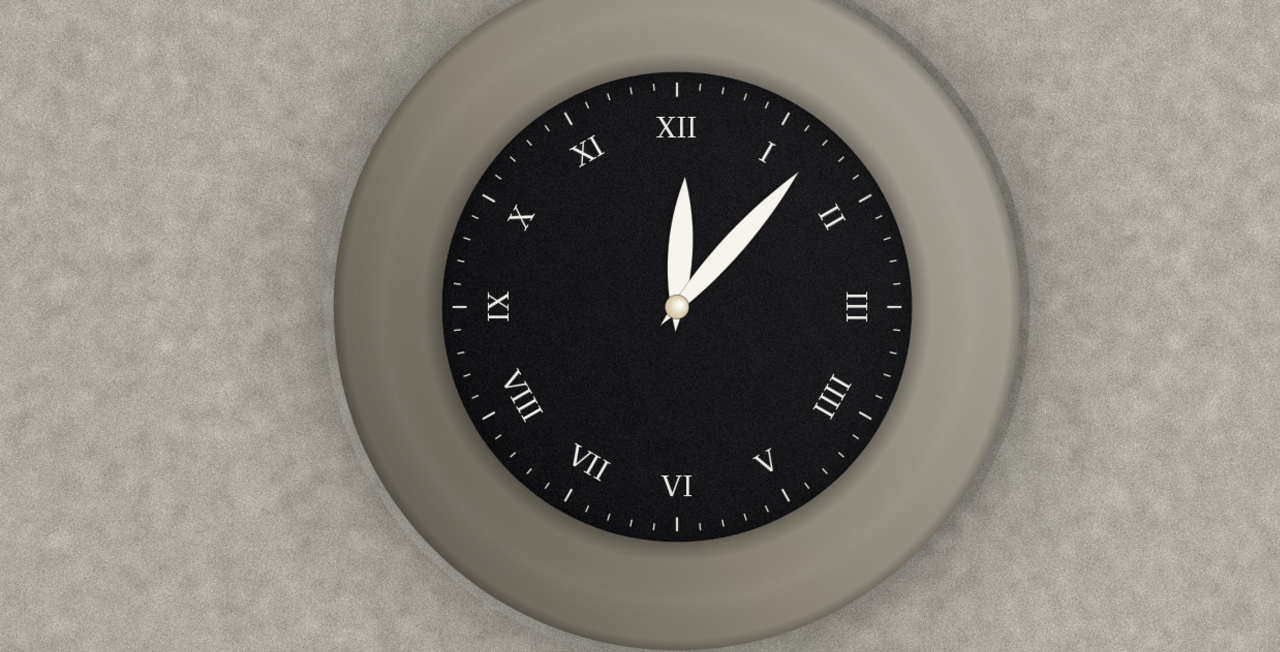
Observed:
12.07
